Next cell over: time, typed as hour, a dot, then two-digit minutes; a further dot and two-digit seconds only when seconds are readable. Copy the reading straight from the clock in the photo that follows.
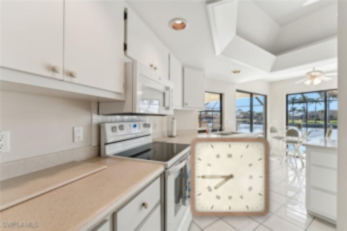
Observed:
7.45
